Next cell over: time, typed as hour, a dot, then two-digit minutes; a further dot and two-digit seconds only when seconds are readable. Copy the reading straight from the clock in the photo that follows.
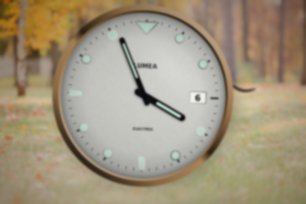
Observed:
3.56
